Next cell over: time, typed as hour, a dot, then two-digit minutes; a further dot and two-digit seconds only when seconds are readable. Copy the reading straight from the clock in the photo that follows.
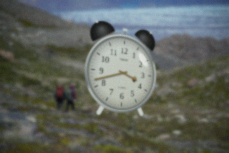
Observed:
3.42
